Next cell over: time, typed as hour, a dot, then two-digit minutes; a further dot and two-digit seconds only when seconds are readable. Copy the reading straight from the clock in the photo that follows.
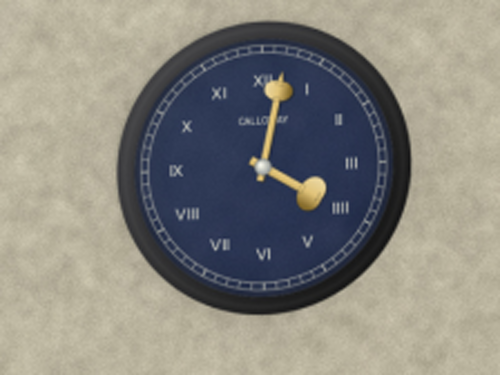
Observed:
4.02
